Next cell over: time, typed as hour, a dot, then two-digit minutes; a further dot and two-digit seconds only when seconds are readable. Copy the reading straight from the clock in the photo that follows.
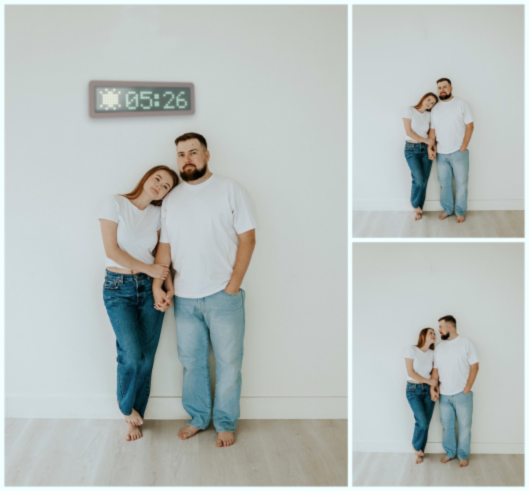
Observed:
5.26
